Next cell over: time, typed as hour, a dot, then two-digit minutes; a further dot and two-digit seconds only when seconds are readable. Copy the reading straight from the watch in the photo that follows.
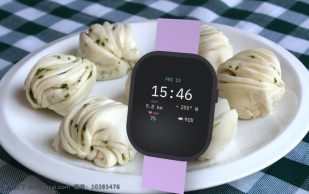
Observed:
15.46
